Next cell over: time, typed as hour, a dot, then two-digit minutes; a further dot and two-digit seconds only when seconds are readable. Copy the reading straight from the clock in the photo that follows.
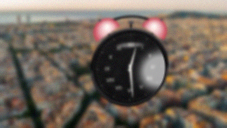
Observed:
12.29
